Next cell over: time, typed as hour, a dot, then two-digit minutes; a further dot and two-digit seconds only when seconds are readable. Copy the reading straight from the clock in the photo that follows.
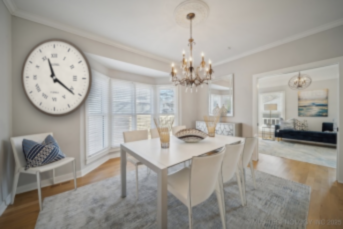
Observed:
11.21
